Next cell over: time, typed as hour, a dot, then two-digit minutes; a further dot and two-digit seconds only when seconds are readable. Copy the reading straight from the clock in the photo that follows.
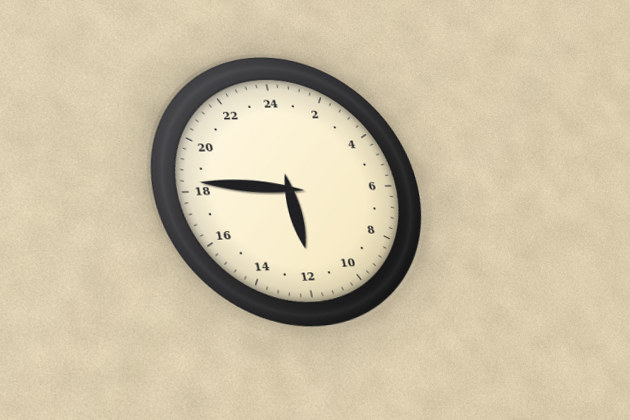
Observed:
11.46
